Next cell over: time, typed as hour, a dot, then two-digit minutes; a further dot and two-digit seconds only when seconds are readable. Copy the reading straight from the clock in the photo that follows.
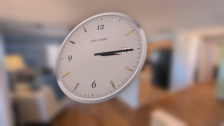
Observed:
3.15
